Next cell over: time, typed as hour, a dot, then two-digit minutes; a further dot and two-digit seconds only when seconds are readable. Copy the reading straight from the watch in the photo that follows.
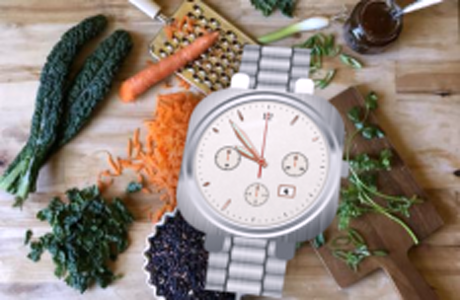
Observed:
9.53
